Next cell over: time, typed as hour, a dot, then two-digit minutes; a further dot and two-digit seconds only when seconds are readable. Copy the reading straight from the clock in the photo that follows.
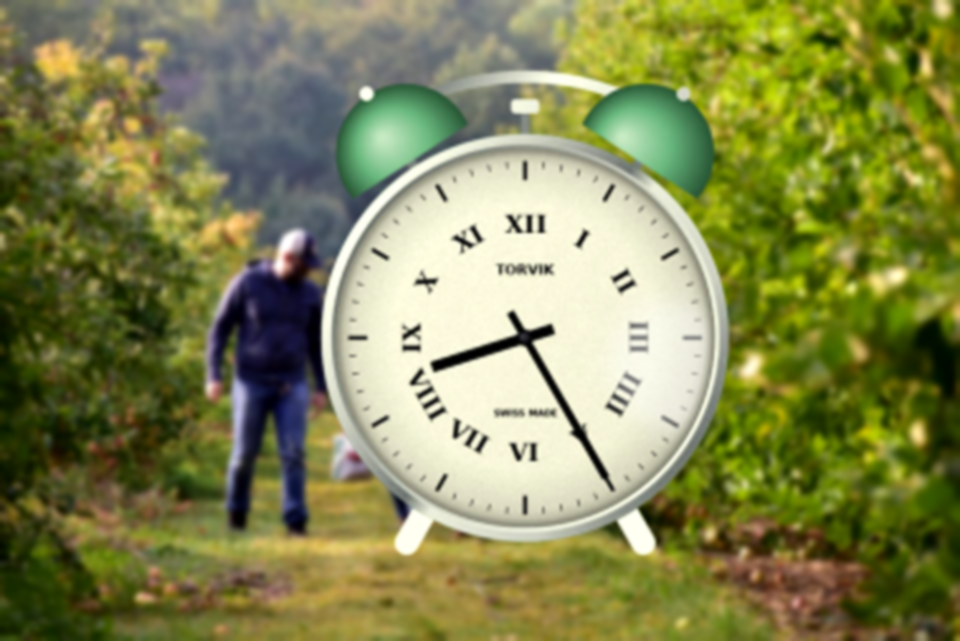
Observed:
8.25
